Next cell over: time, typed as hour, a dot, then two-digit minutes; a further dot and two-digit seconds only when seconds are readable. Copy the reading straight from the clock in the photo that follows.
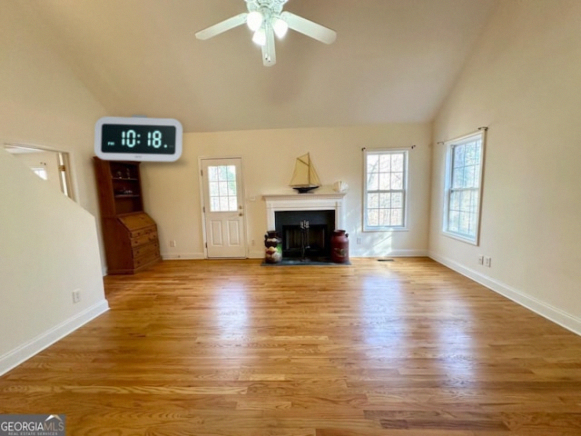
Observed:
10.18
